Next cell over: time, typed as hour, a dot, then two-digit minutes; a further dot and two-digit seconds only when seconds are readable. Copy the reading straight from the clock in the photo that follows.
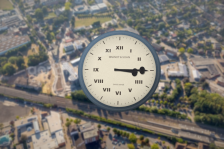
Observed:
3.15
